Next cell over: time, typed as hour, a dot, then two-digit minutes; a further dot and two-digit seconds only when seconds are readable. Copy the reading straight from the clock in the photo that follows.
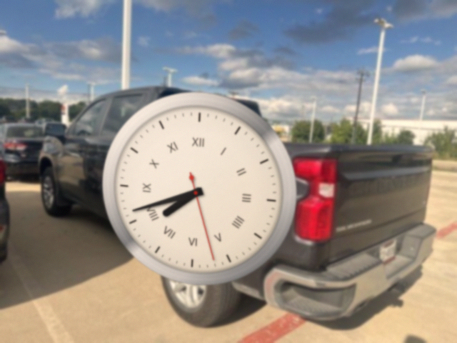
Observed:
7.41.27
